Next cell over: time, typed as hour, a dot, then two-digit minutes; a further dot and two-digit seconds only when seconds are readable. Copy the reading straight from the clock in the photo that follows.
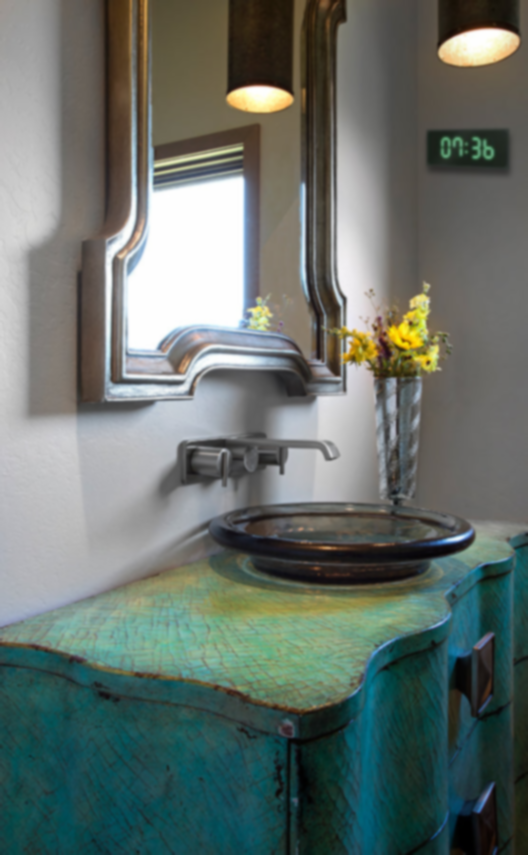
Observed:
7.36
